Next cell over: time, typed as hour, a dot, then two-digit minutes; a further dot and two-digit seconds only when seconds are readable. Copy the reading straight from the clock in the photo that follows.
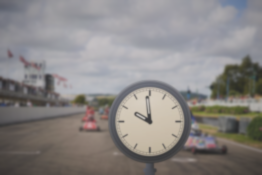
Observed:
9.59
